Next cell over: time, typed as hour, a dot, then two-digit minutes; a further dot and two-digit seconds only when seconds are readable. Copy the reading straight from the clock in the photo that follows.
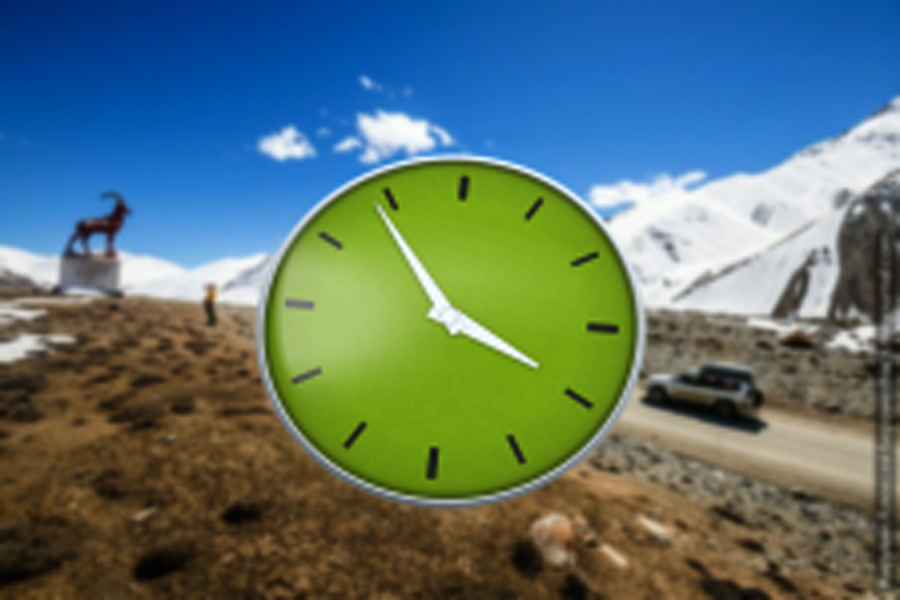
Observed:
3.54
